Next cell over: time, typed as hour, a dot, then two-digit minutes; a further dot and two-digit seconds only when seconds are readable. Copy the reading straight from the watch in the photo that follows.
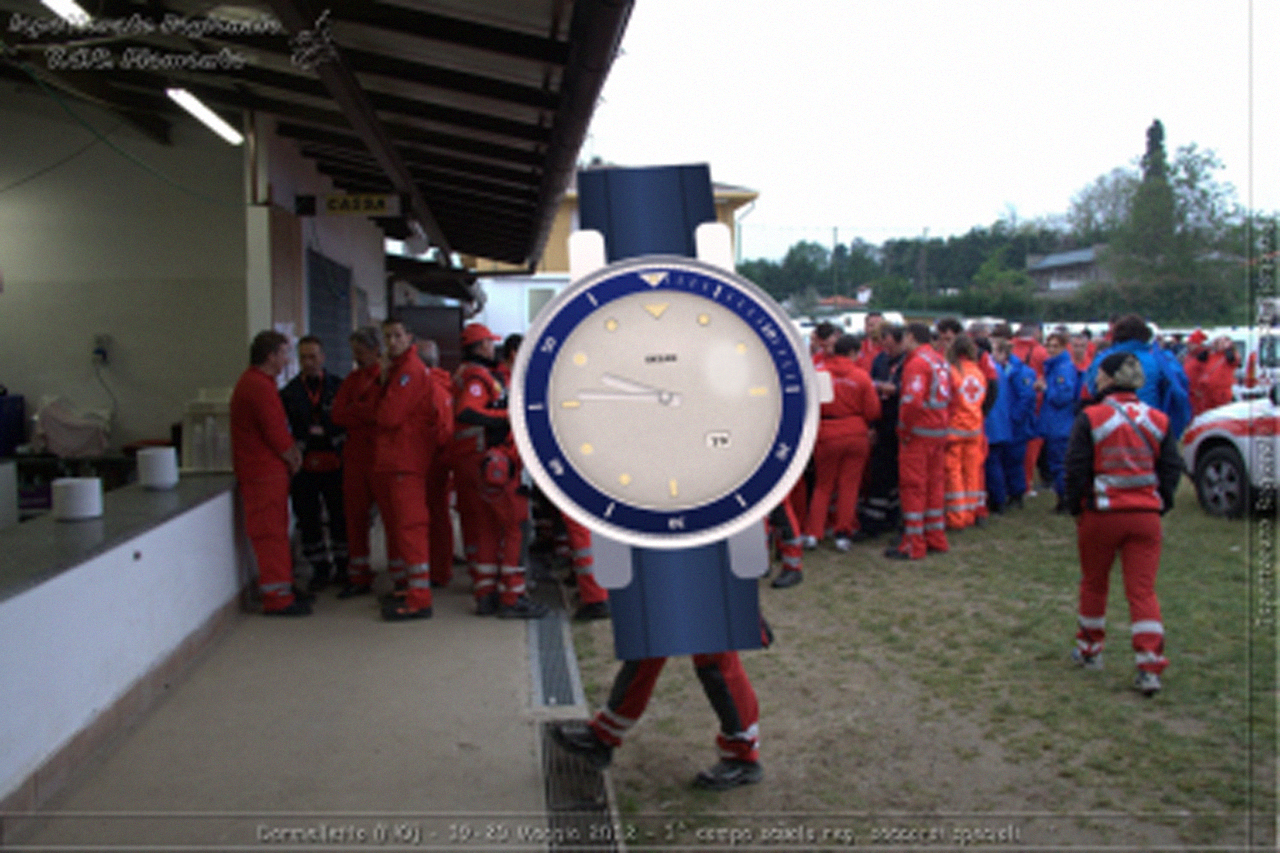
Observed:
9.46
